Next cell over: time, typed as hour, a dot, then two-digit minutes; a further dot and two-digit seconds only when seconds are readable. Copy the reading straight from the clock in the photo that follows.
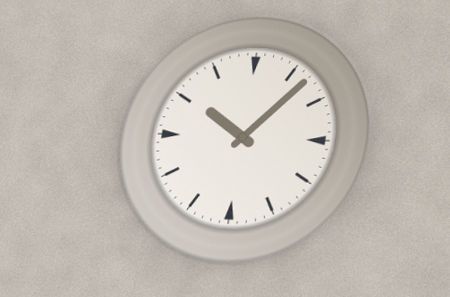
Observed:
10.07
